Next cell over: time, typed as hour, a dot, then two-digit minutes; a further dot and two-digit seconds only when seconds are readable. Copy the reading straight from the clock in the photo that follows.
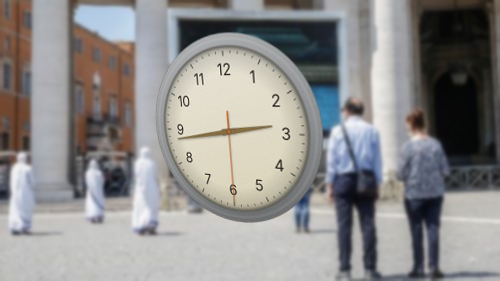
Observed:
2.43.30
